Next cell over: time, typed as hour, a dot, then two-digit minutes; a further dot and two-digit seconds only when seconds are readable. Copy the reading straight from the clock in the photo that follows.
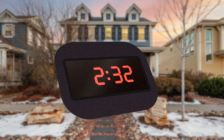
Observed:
2.32
